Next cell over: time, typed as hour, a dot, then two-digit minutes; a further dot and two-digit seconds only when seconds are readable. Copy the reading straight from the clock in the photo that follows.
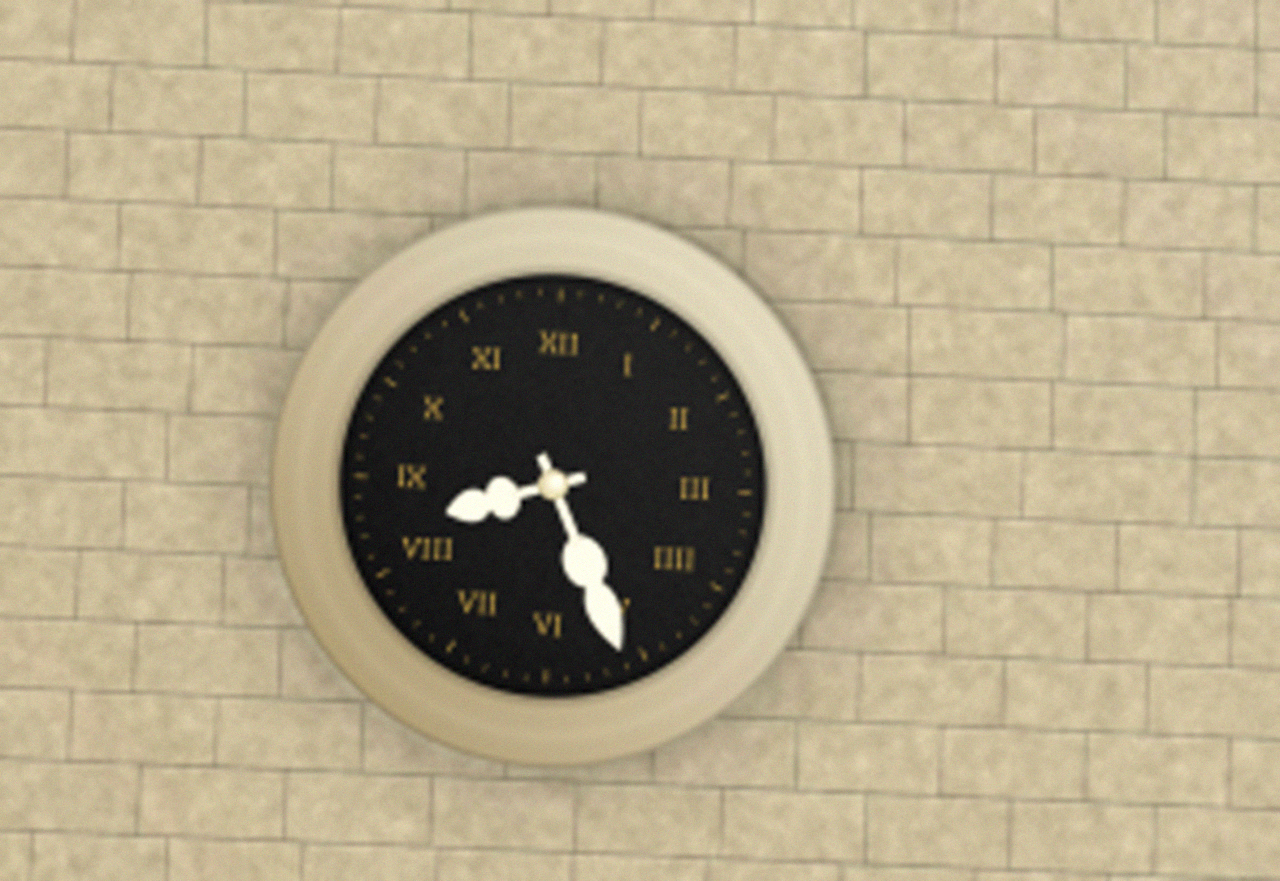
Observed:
8.26
